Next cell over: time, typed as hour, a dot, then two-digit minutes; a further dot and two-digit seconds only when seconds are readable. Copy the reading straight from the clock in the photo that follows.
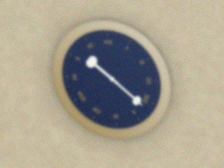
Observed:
10.22
